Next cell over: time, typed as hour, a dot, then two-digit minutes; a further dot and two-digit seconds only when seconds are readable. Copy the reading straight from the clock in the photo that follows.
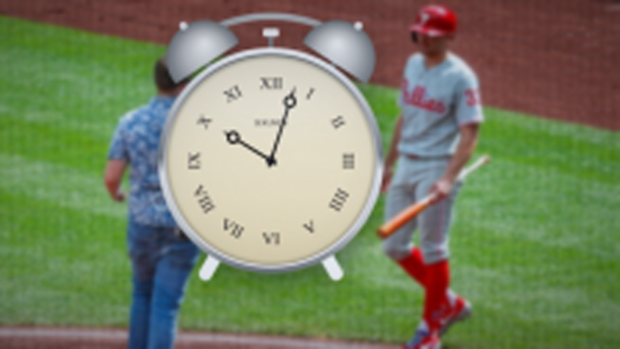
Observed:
10.03
